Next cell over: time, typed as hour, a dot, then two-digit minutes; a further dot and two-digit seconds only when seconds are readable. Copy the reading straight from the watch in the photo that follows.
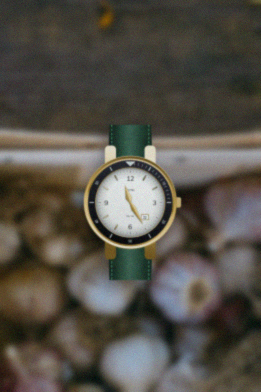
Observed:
11.25
